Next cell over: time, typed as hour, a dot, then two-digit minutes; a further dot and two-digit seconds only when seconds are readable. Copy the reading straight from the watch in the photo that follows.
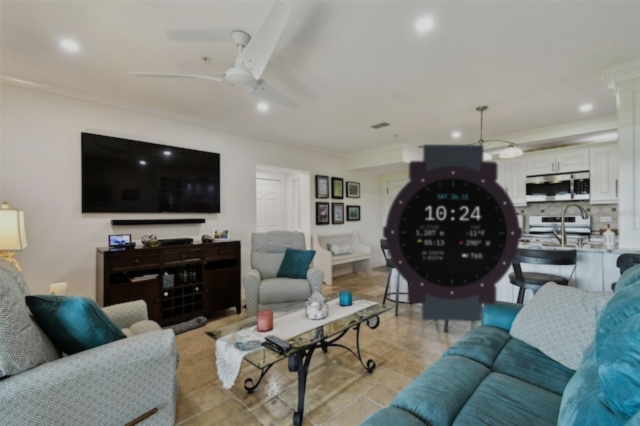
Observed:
10.24
